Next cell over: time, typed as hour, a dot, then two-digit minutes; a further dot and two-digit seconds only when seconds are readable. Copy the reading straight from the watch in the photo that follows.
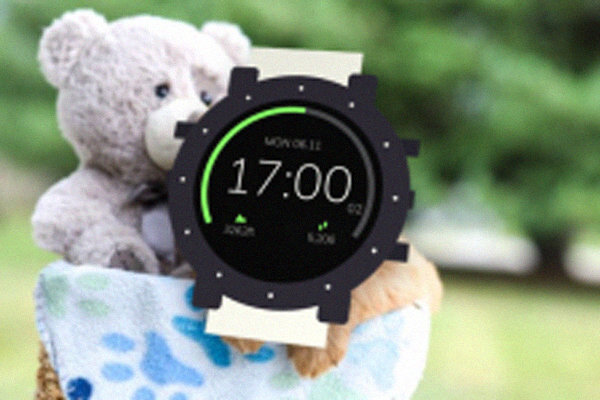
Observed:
17.00
